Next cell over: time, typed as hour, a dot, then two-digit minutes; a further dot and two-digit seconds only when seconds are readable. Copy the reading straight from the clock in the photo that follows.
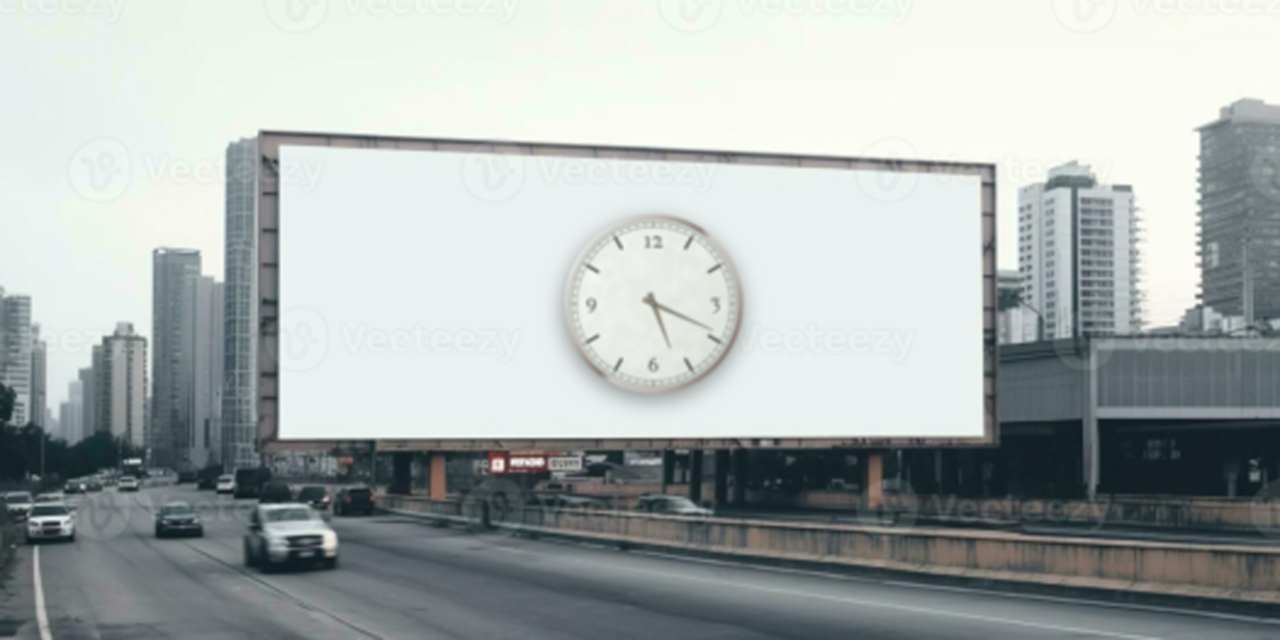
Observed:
5.19
